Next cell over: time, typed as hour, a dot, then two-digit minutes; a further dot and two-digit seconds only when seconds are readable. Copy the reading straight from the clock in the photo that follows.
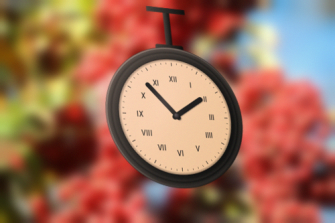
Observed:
1.53
